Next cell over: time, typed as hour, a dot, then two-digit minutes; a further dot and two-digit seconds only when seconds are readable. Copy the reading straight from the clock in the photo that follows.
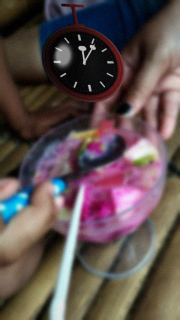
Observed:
12.06
